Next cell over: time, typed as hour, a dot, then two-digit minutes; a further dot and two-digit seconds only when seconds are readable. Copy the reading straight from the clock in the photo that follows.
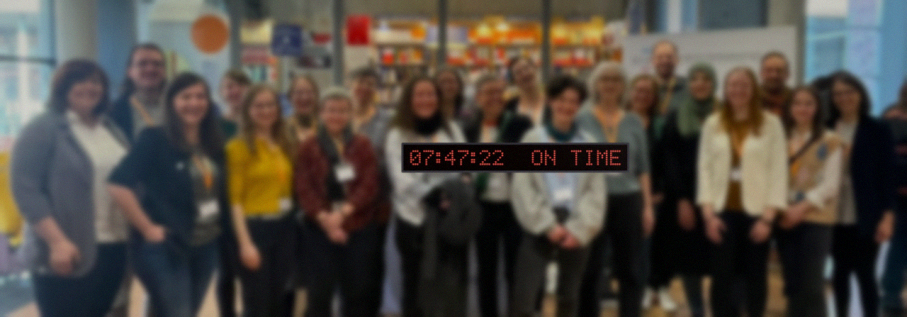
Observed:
7.47.22
